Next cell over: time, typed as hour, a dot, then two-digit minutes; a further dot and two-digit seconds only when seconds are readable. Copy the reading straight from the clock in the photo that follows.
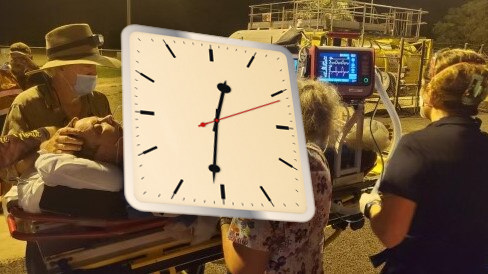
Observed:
12.31.11
